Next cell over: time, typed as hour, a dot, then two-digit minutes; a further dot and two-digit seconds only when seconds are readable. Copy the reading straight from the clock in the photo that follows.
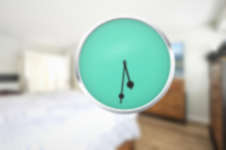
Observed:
5.31
